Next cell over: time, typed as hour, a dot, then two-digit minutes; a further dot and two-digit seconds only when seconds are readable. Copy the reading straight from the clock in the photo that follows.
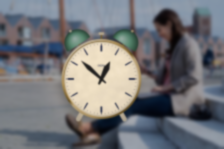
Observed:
12.52
